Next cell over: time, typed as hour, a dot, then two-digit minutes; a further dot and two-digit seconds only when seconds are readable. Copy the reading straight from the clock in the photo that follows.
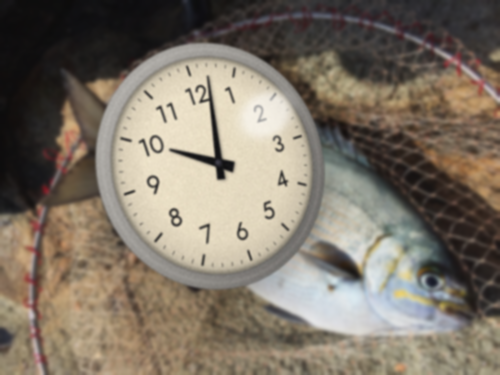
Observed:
10.02
